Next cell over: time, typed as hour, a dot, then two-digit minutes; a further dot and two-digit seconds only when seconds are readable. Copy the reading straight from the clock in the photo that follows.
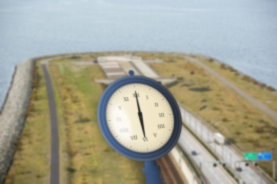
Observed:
6.00
